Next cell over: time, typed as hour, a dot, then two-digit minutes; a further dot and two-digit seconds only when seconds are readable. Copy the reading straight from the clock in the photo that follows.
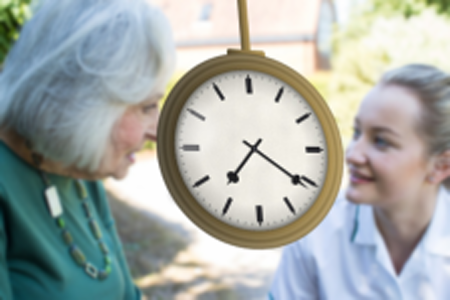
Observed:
7.21
